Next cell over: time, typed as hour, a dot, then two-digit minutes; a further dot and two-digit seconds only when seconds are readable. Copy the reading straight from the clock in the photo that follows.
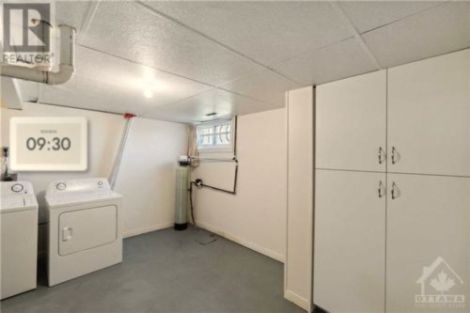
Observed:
9.30
